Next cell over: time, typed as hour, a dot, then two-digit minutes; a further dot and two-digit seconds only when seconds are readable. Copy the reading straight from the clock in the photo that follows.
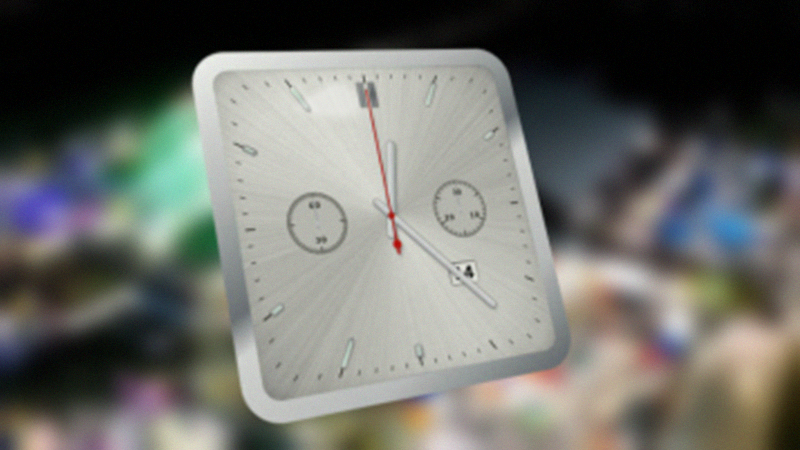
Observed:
12.23
